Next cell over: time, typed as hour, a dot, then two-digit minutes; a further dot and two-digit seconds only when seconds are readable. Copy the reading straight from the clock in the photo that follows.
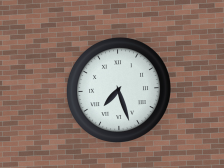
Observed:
7.27
